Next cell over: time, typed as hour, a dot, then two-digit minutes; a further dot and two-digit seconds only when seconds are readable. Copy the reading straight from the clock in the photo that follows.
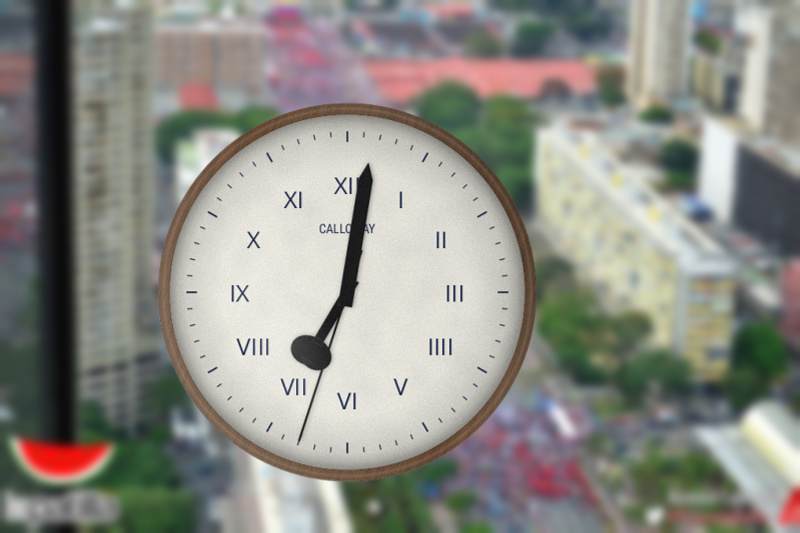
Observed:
7.01.33
